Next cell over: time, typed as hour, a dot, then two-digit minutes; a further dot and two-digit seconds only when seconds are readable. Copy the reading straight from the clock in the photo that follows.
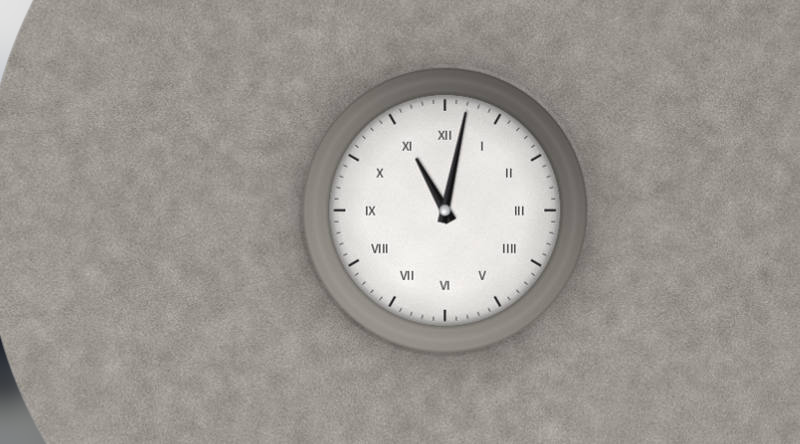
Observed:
11.02
